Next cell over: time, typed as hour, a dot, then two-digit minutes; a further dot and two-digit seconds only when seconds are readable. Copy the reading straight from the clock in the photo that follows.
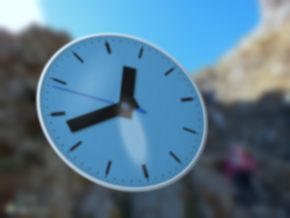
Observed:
12.42.49
